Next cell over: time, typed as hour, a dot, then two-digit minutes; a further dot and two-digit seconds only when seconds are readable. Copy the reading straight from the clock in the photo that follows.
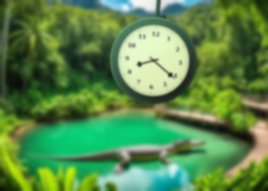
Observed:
8.21
